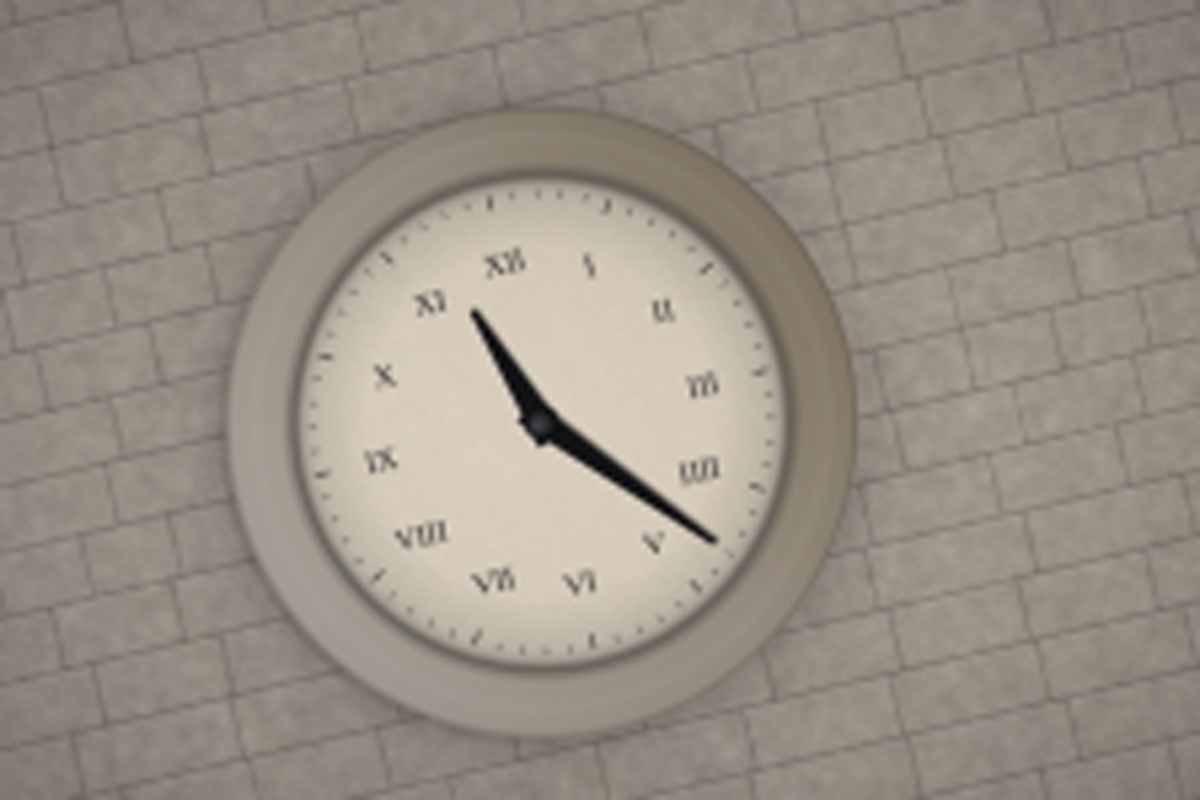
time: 11:23
